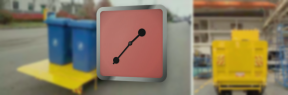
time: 1:37
